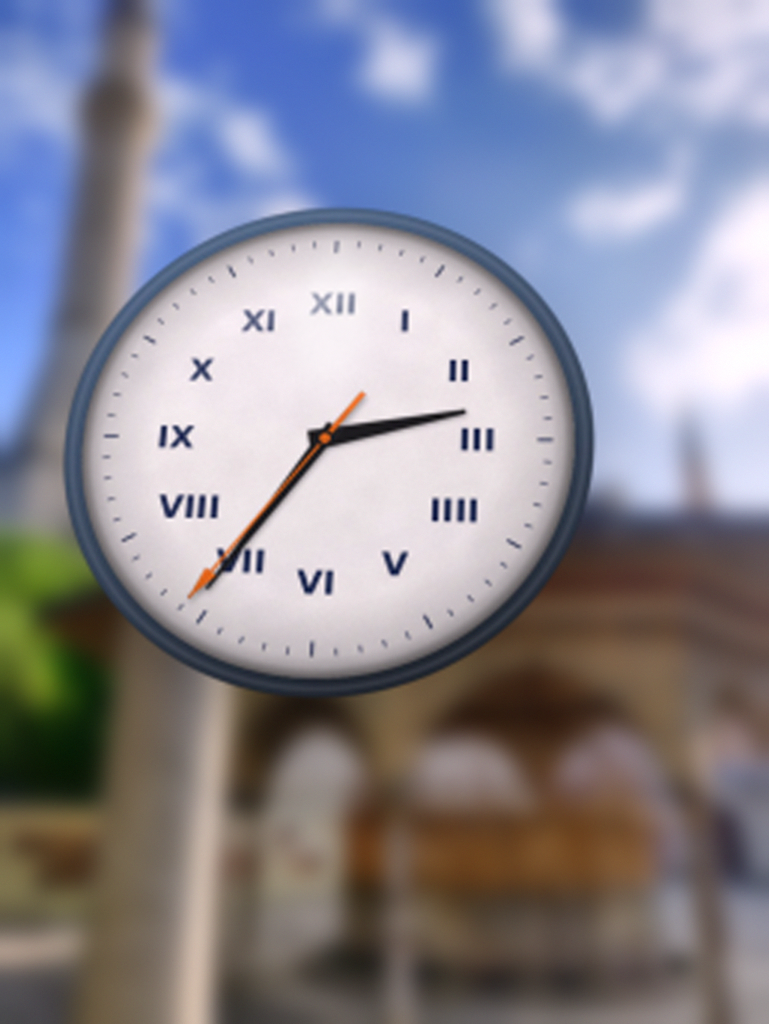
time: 2:35:36
